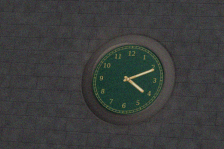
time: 4:11
